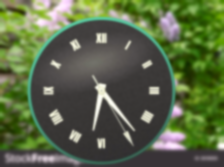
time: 6:23:25
